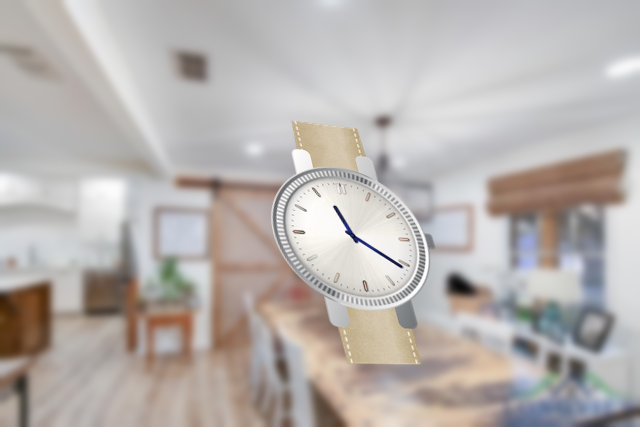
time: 11:21
